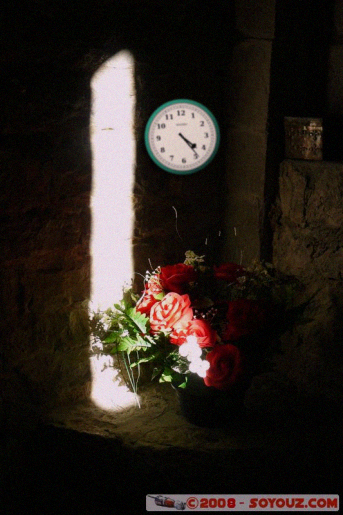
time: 4:24
